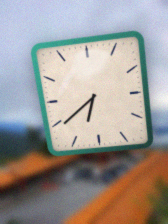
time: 6:39
